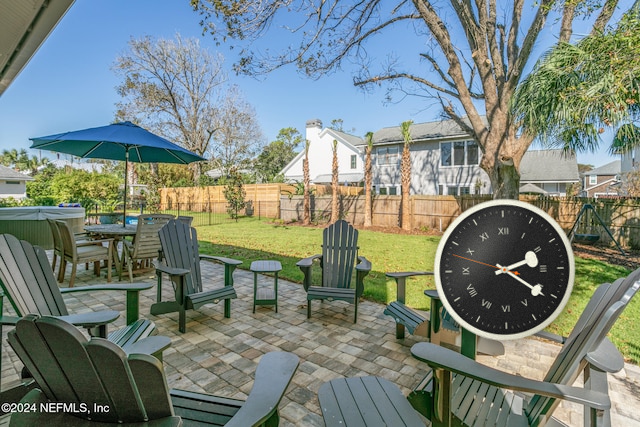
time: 2:20:48
